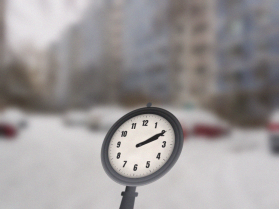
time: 2:10
